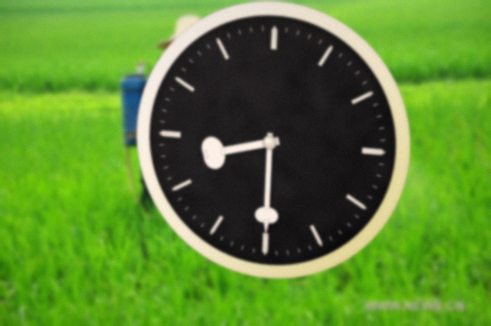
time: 8:30
